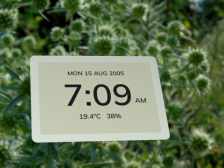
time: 7:09
